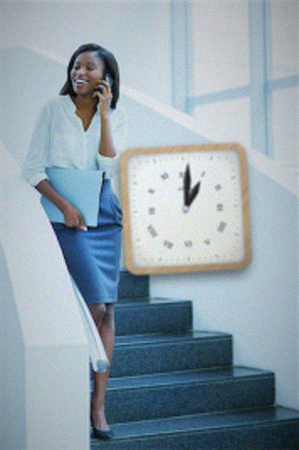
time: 1:01
